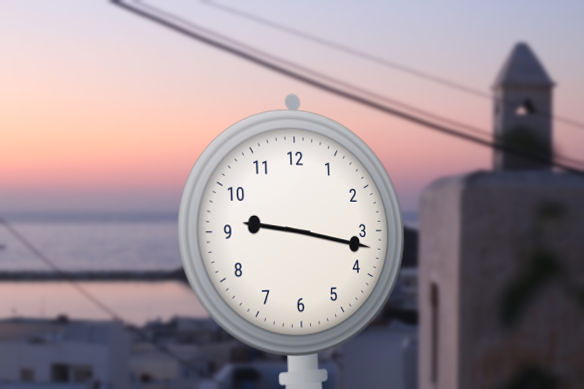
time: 9:17
